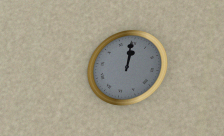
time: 11:59
